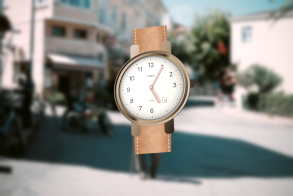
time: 5:05
